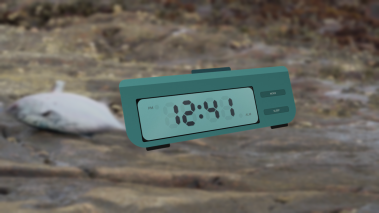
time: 12:41
